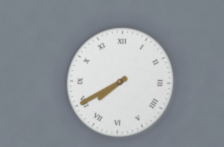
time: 7:40
